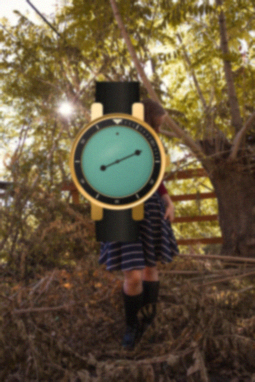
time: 8:11
